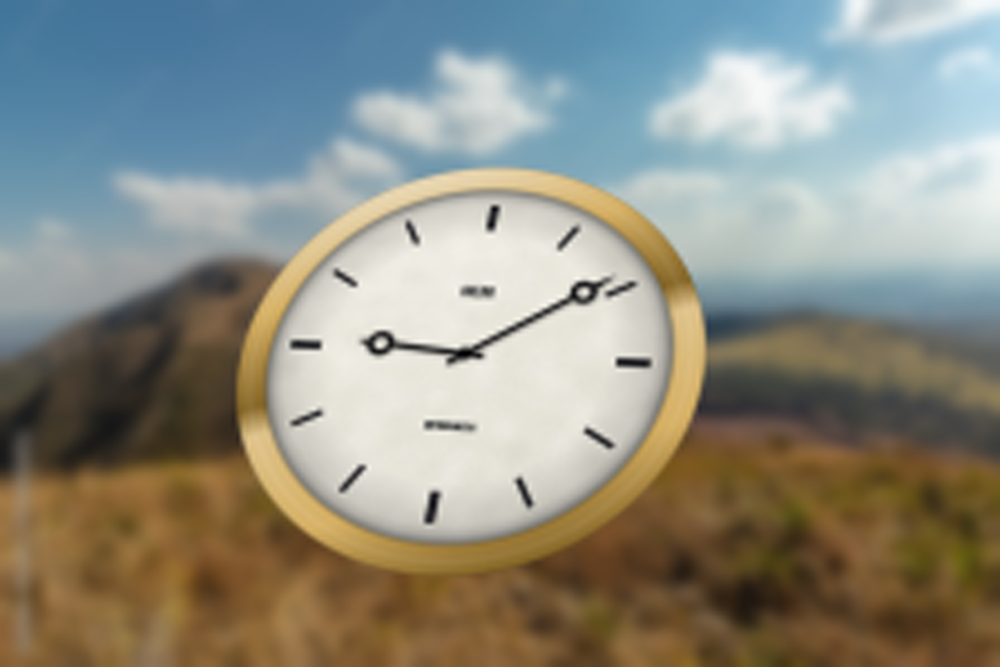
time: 9:09
